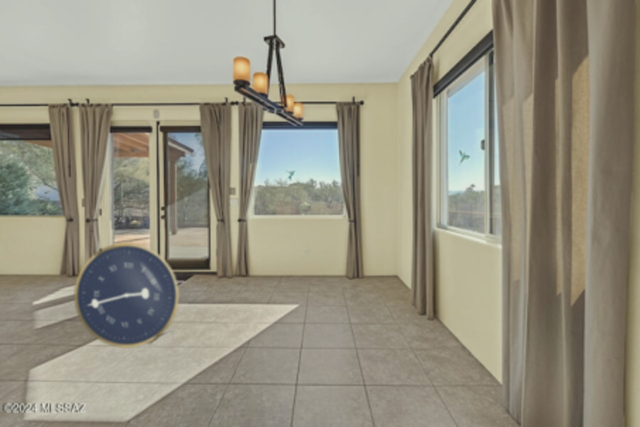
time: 2:42
